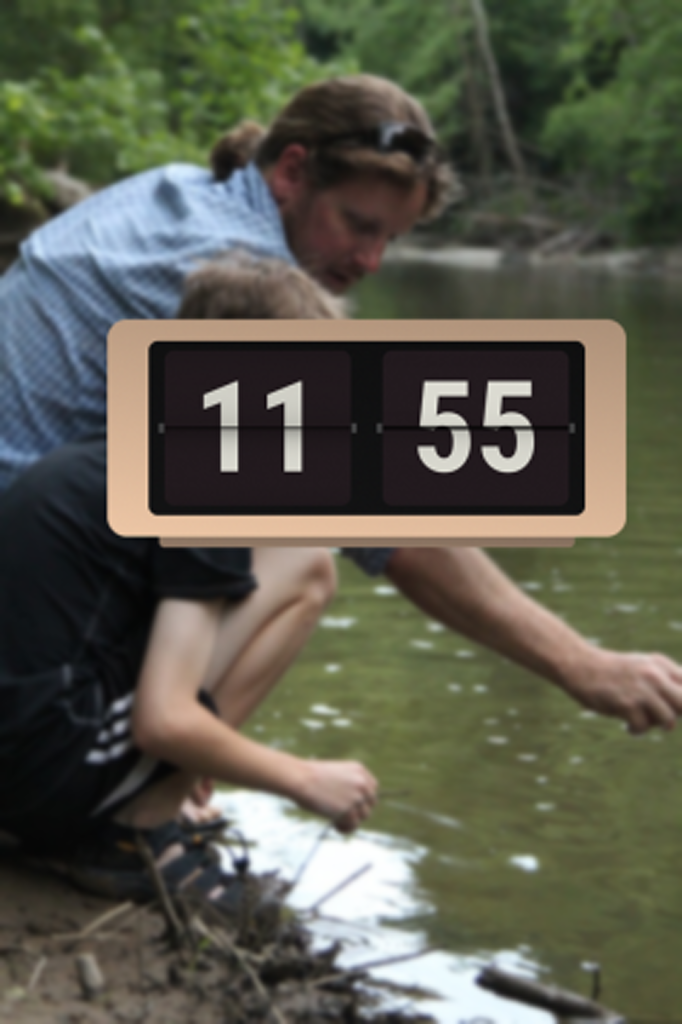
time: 11:55
